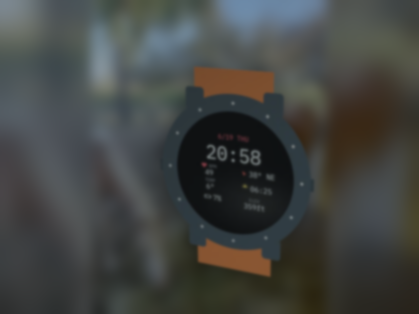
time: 20:58
